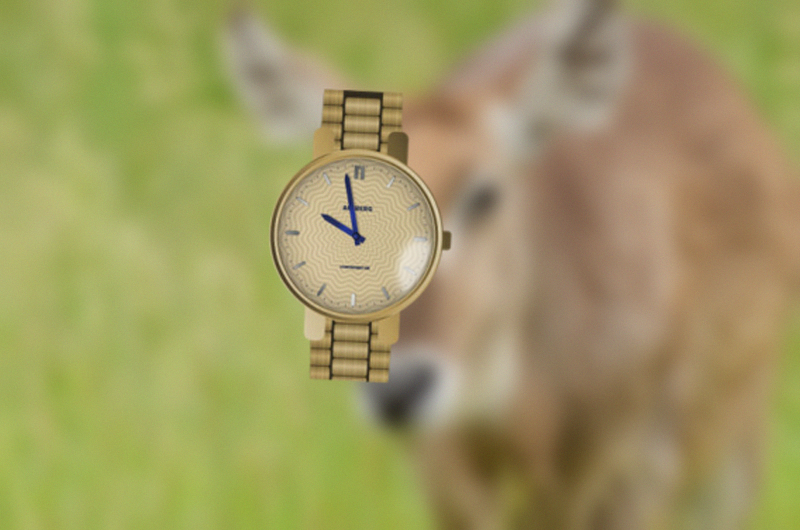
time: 9:58
